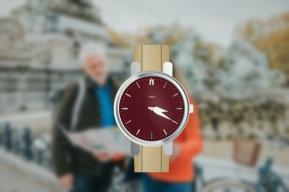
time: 3:20
